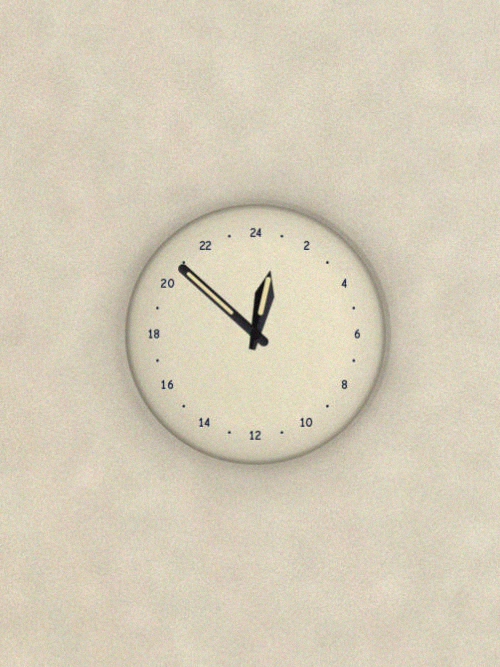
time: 0:52
